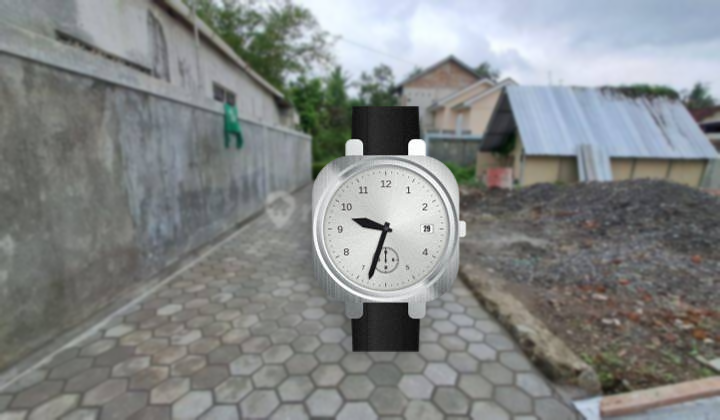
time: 9:33
